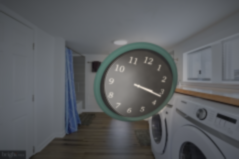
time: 3:17
